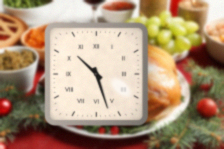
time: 10:27
